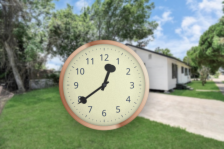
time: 12:39
